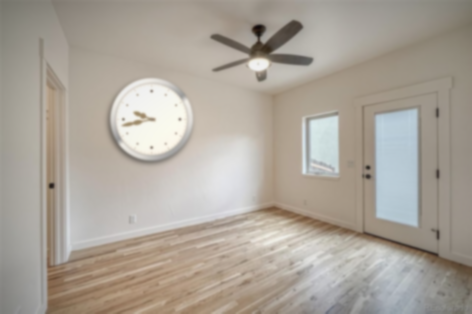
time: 9:43
